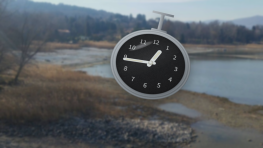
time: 12:44
